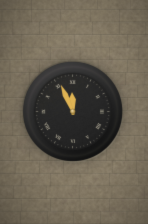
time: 11:56
